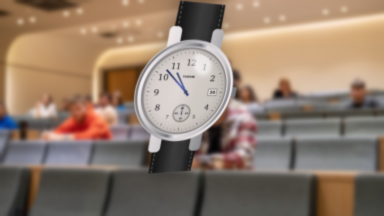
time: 10:52
